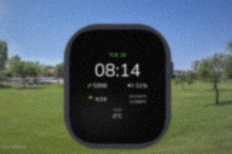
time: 8:14
